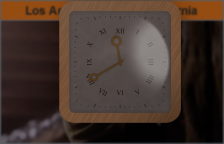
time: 11:40
